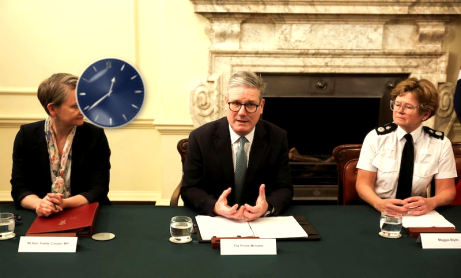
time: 12:39
